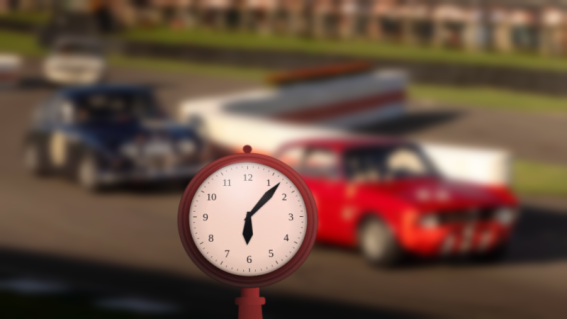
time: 6:07
